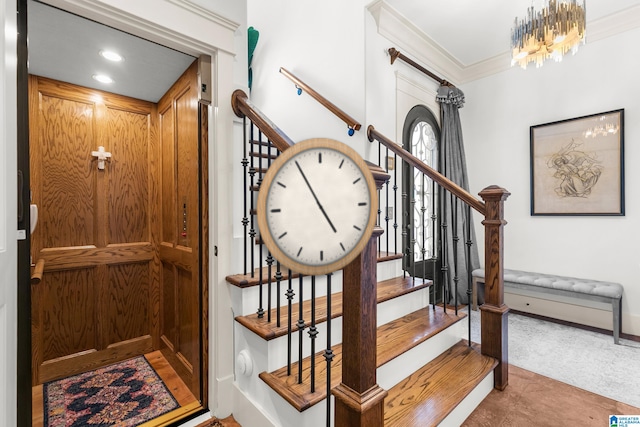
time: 4:55
